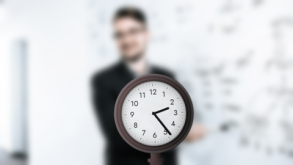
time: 2:24
